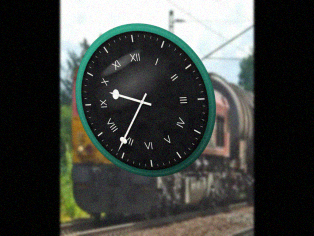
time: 9:36
